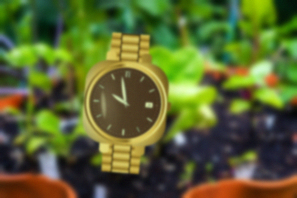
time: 9:58
